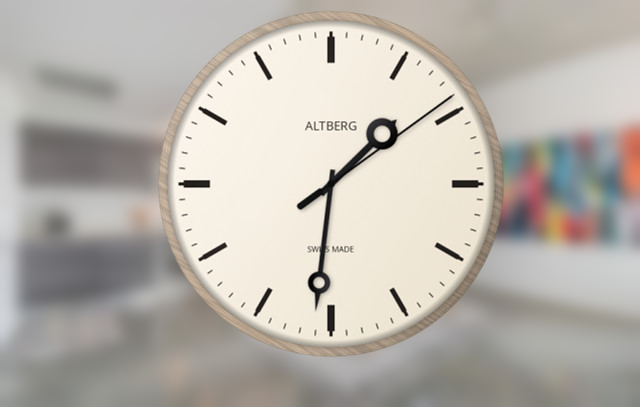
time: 1:31:09
